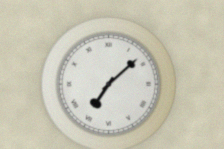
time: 7:08
